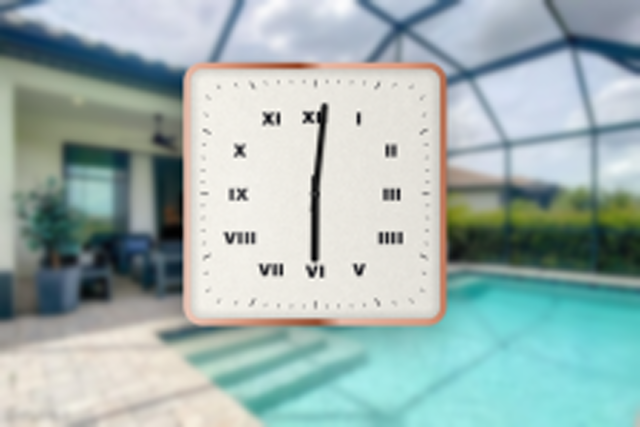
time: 6:01
